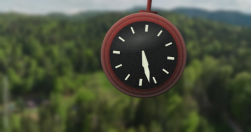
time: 5:27
